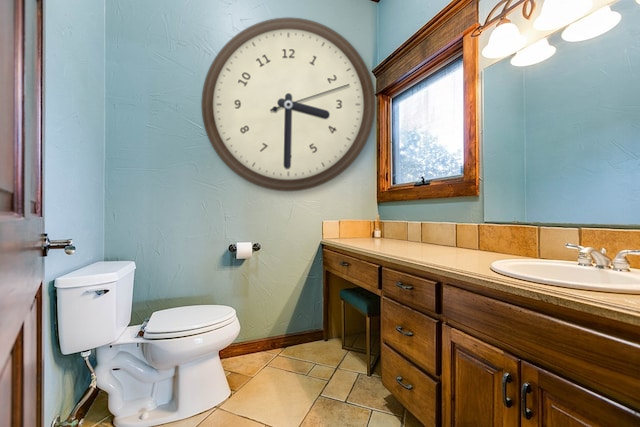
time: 3:30:12
